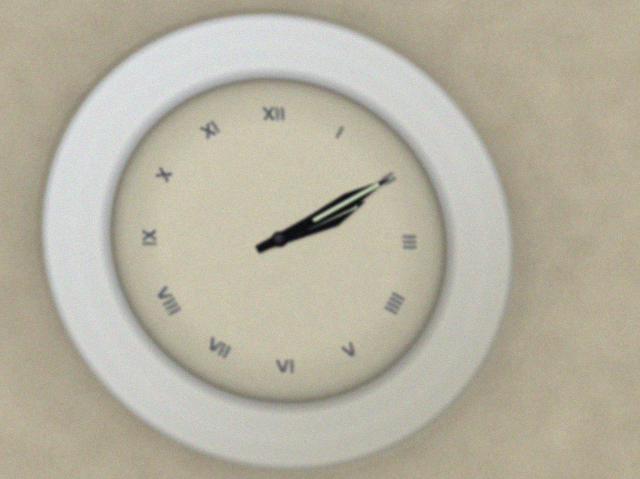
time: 2:10
